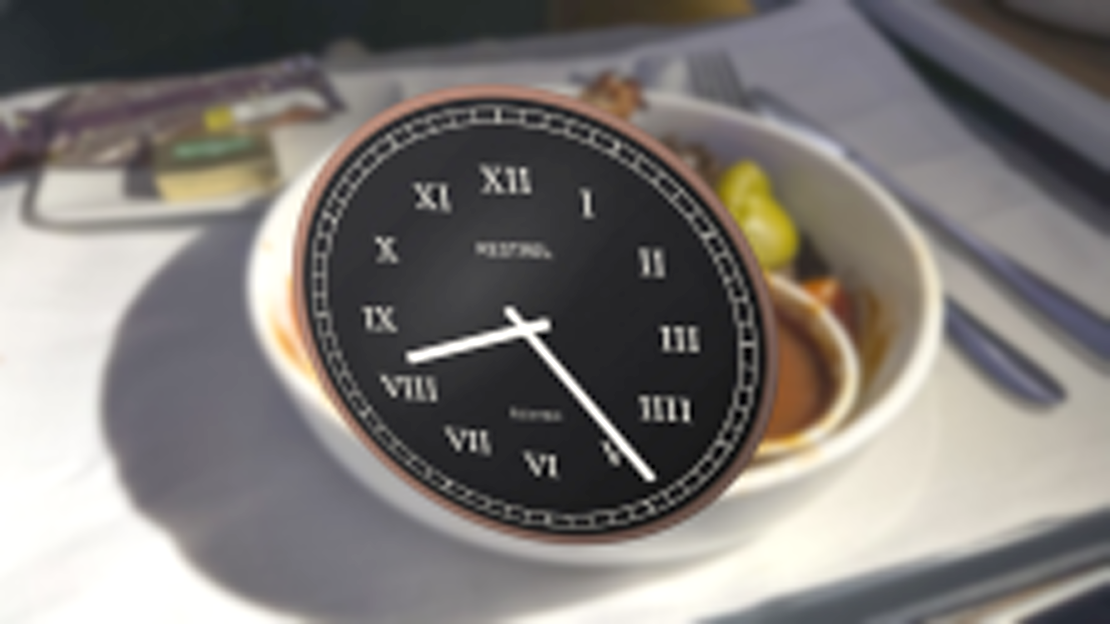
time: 8:24
